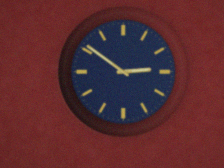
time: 2:51
